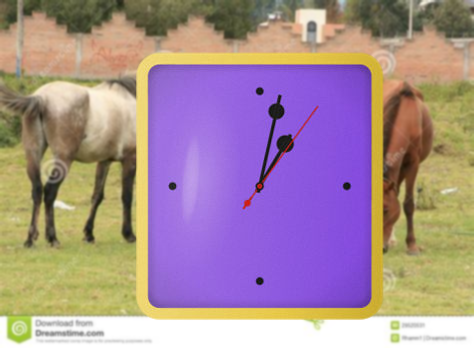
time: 1:02:06
